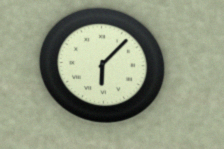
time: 6:07
